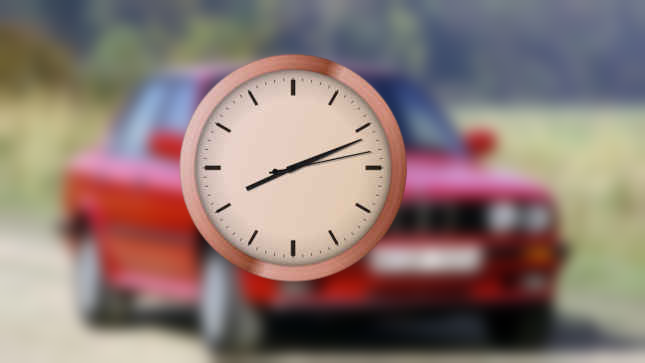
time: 8:11:13
